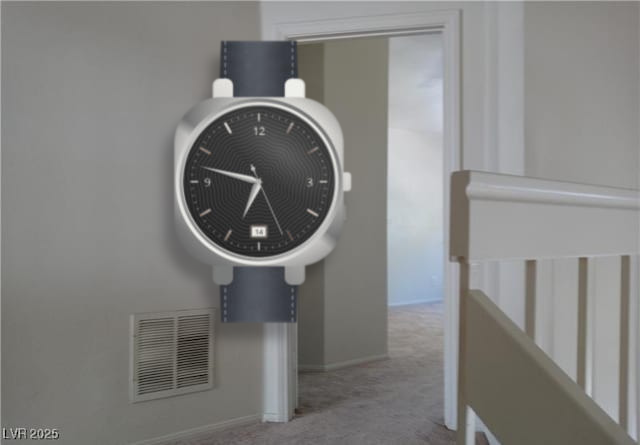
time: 6:47:26
